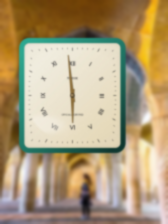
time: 5:59
